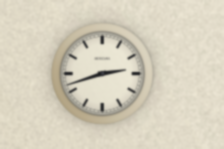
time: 2:42
